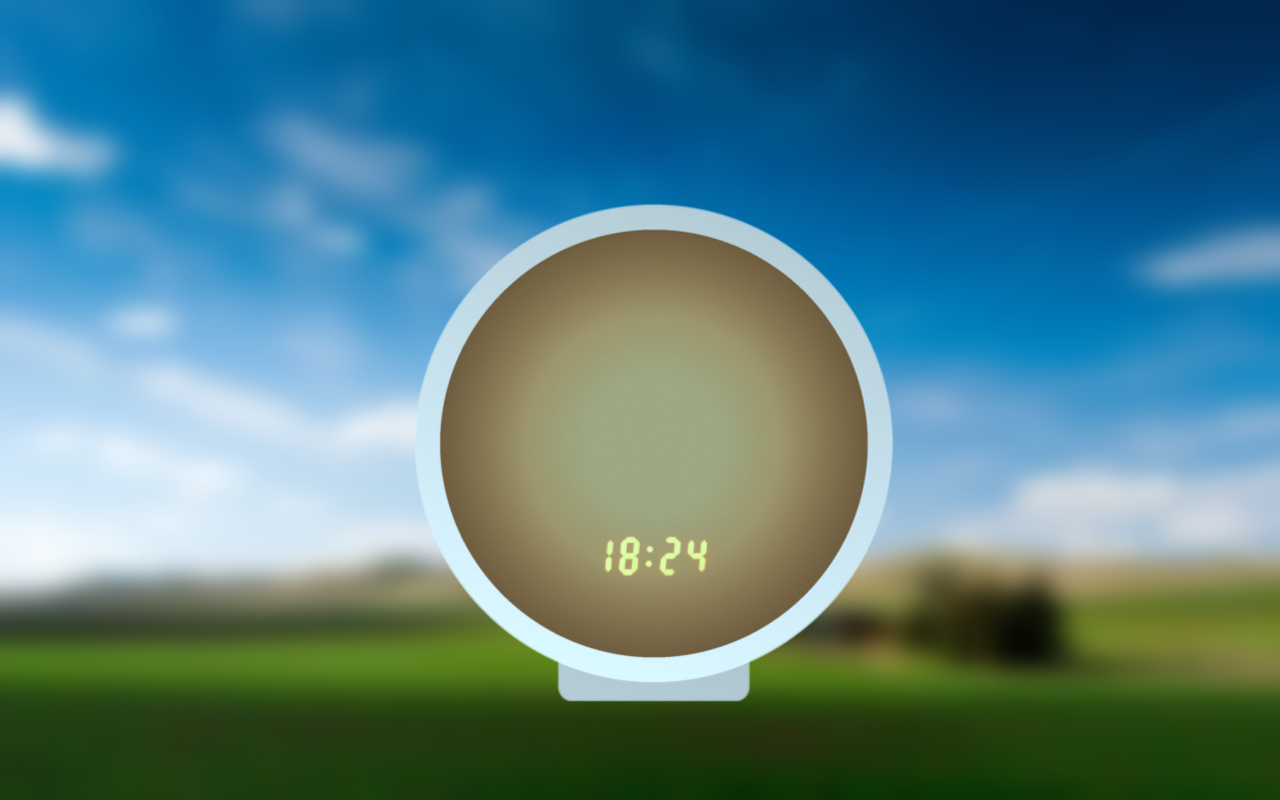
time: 18:24
